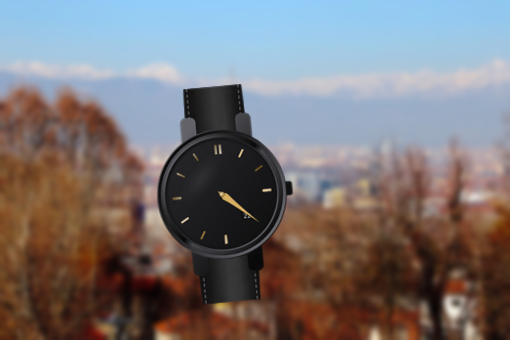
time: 4:22
